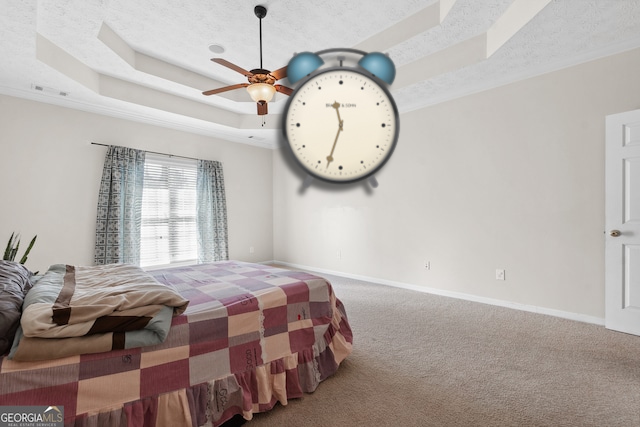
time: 11:33
